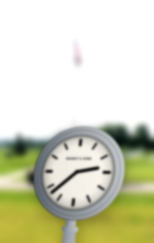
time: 2:38
